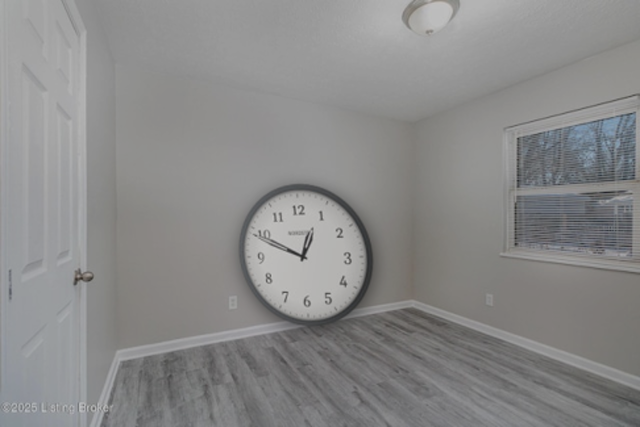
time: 12:49
